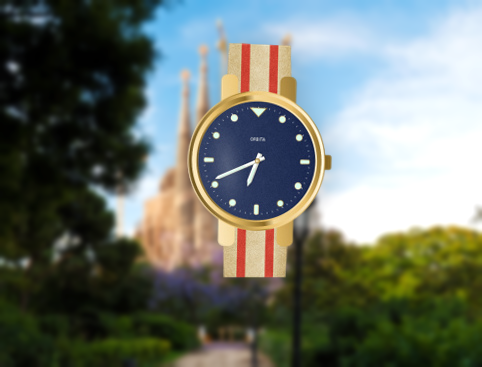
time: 6:41
